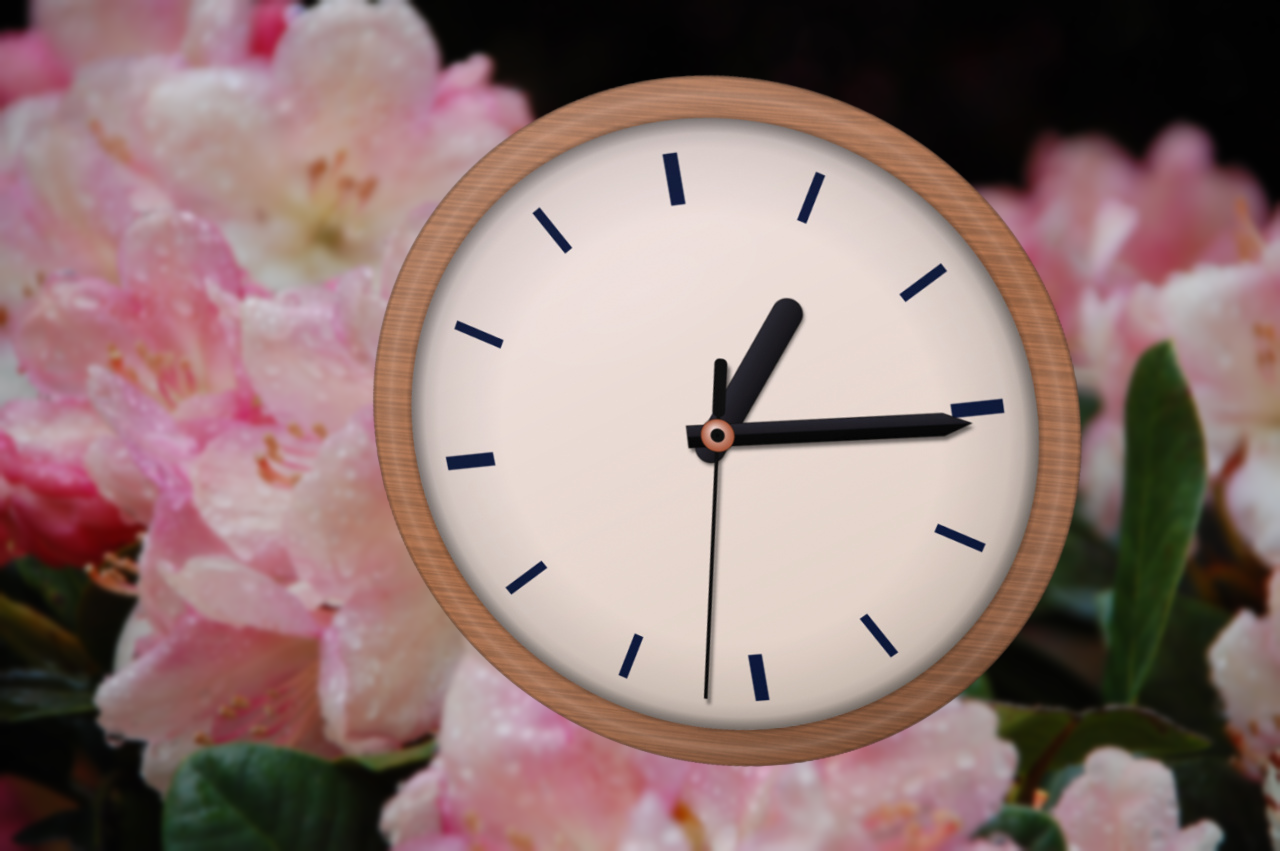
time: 1:15:32
